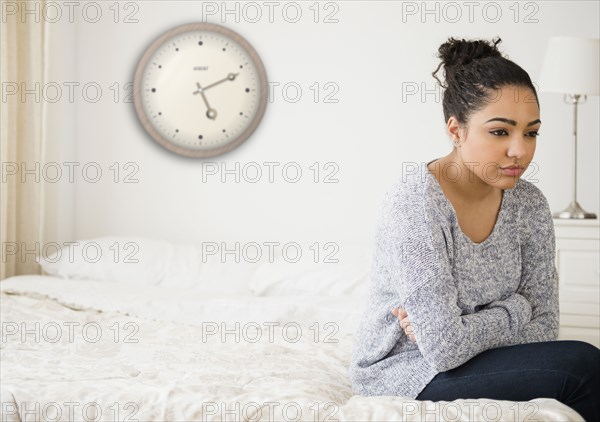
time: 5:11
